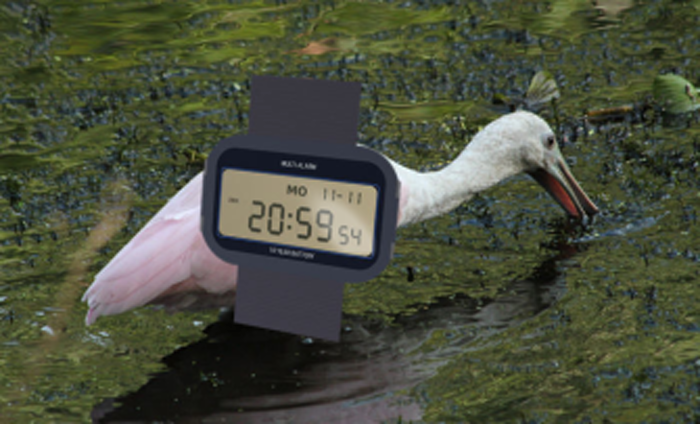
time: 20:59:54
